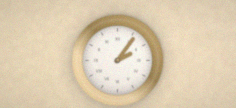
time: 2:06
